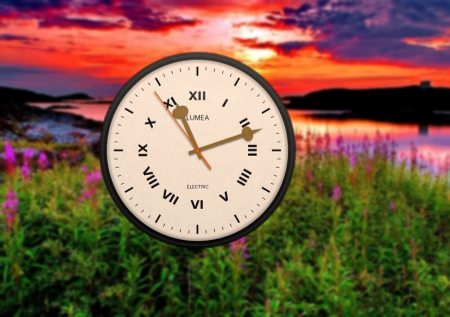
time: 11:11:54
